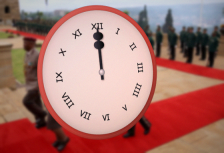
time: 12:00
